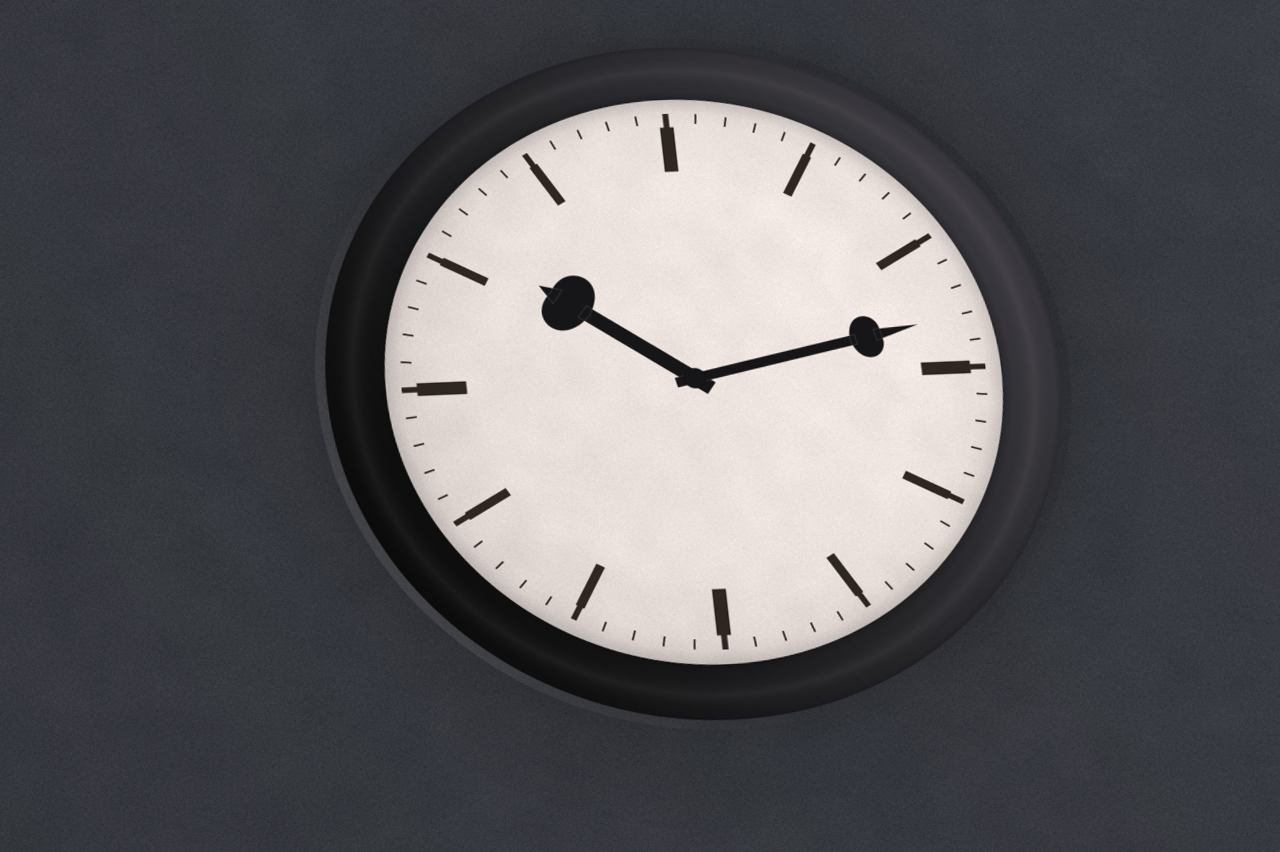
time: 10:13
